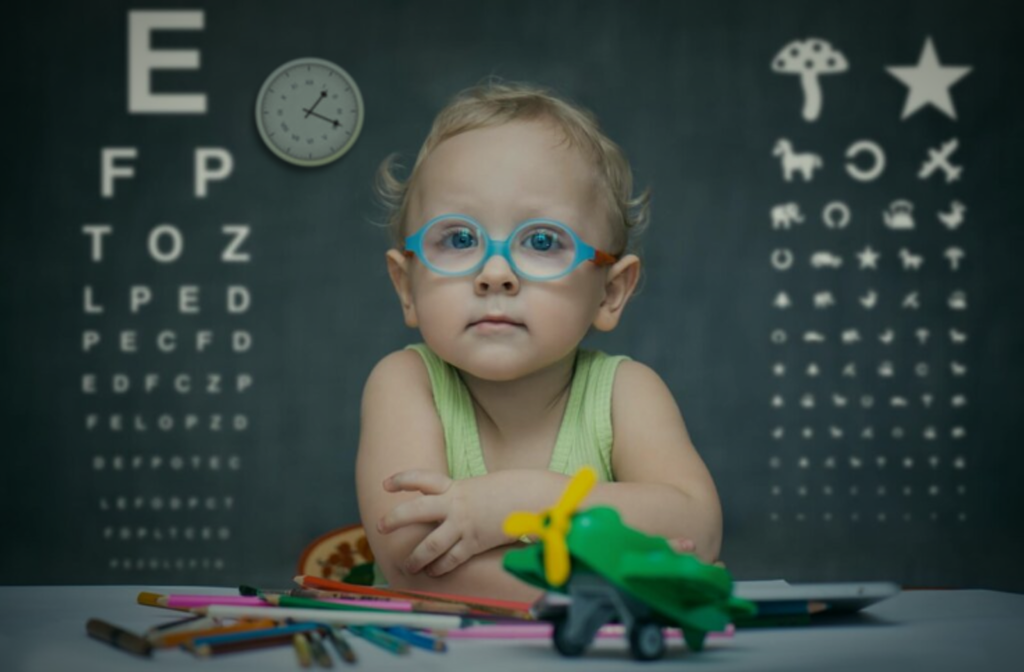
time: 1:19
